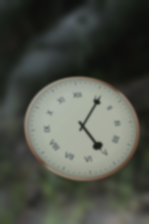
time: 5:06
